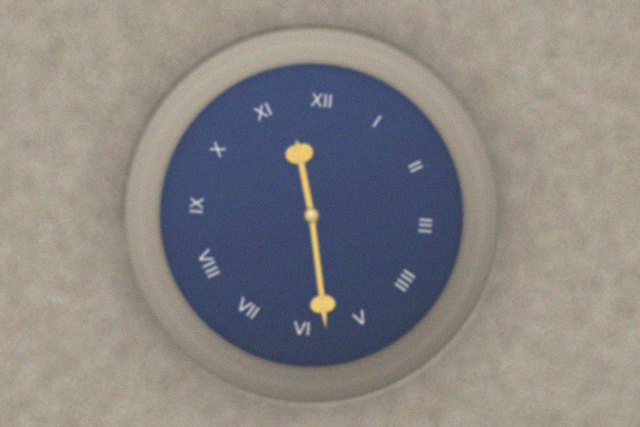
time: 11:28
